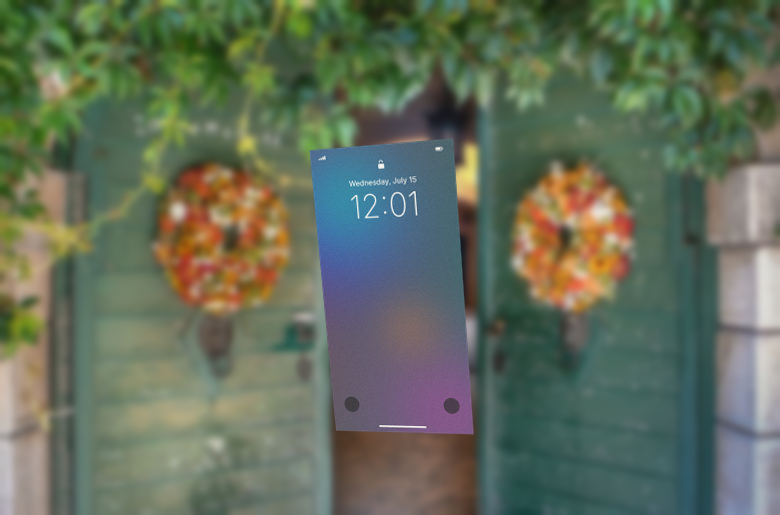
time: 12:01
